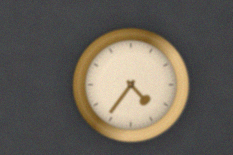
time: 4:36
